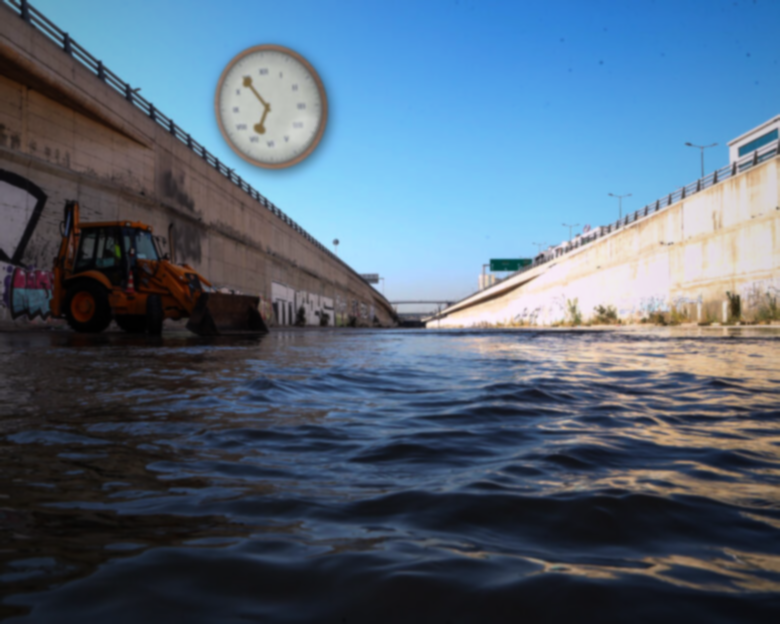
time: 6:54
